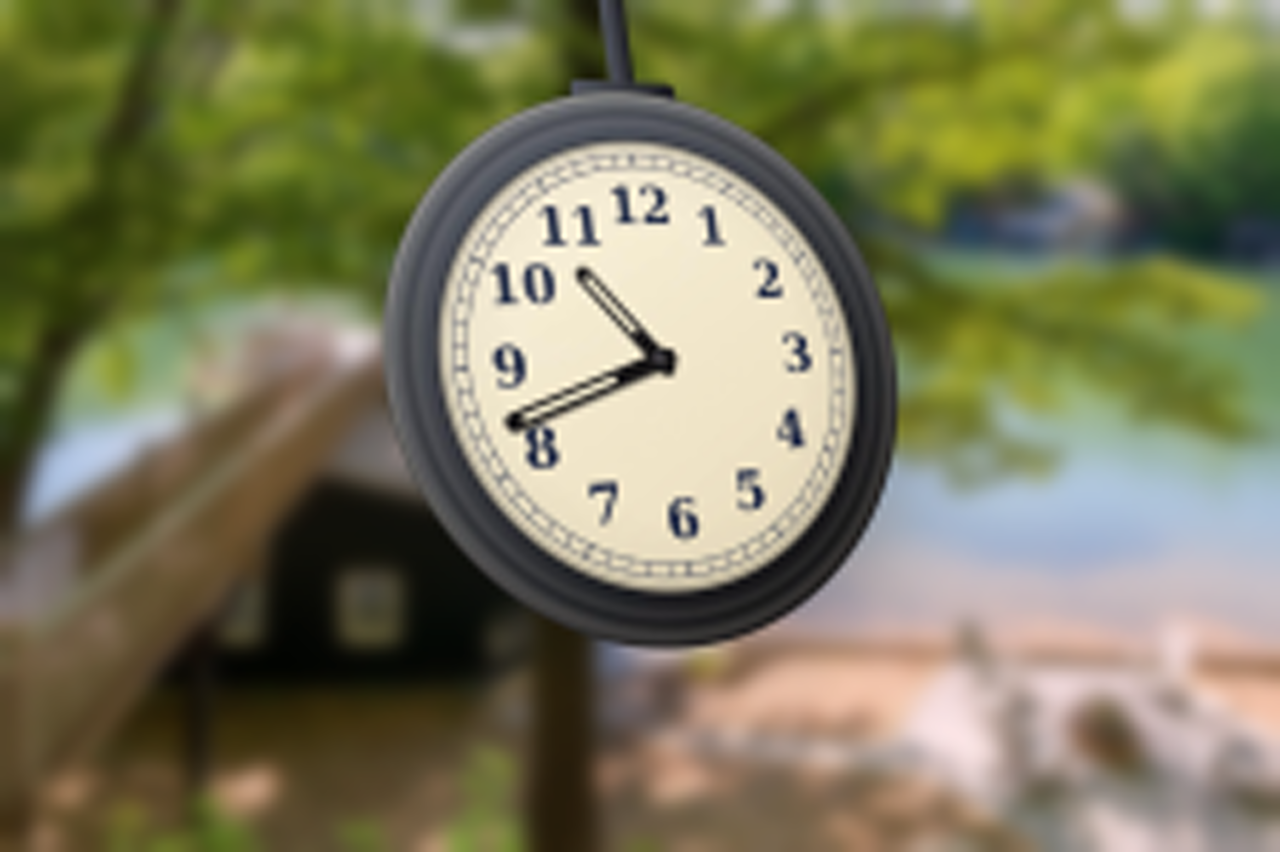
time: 10:42
